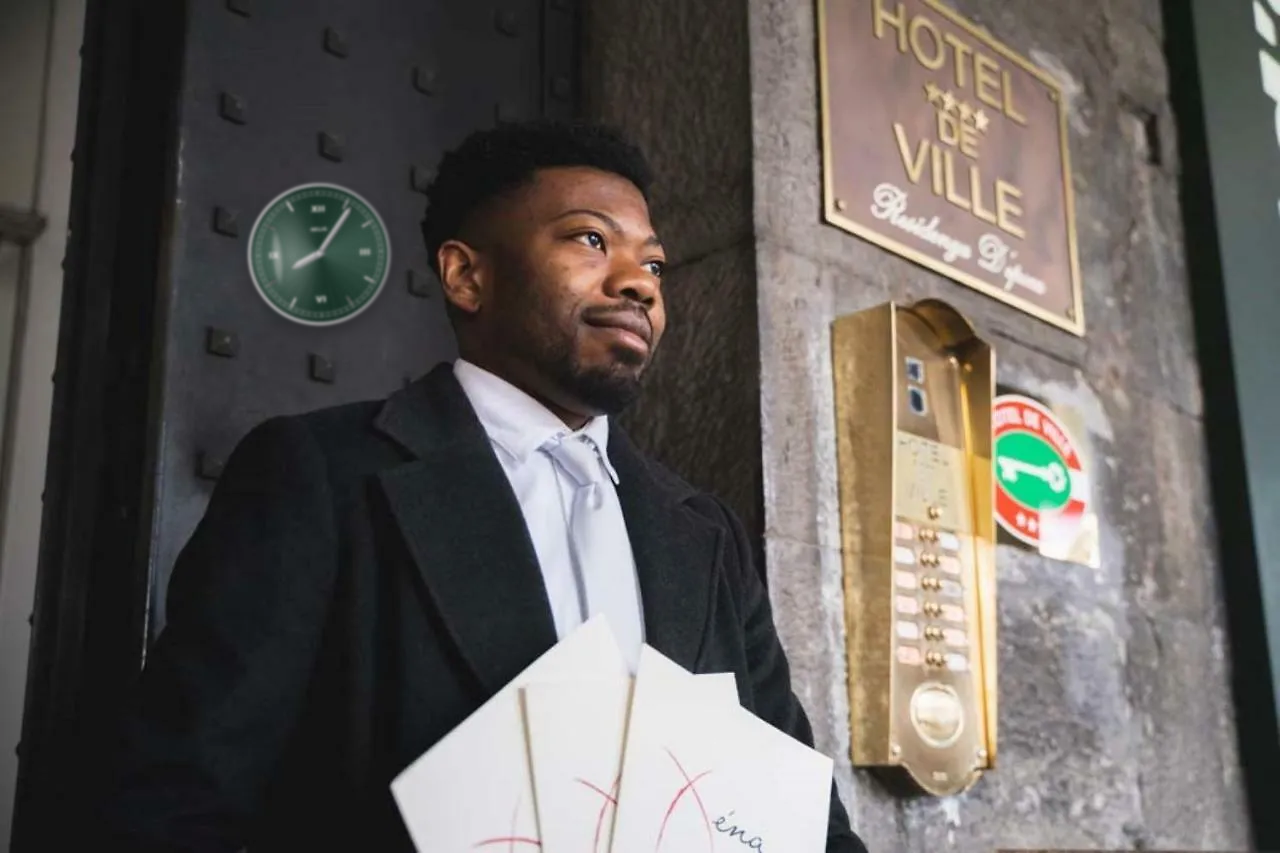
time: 8:06
